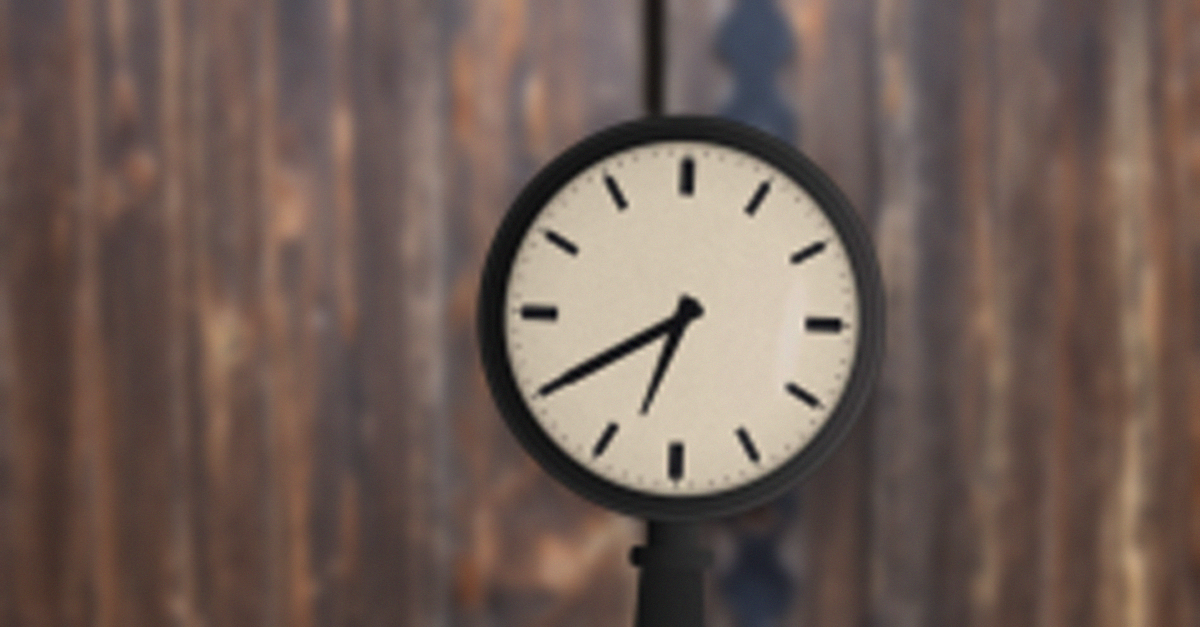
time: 6:40
